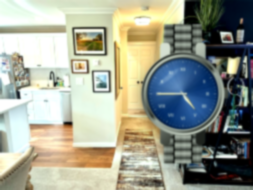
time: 4:45
